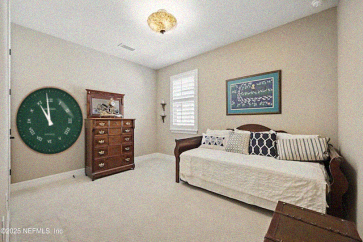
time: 10:59
